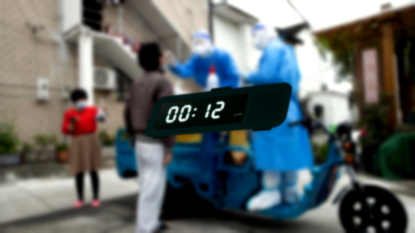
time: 0:12
